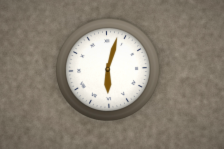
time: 6:03
